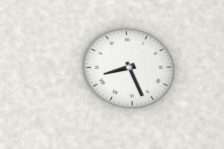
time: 8:27
